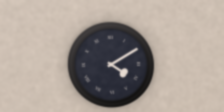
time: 4:10
